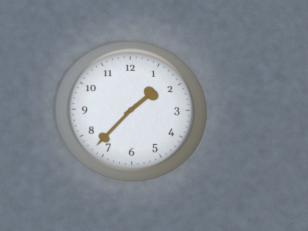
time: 1:37
